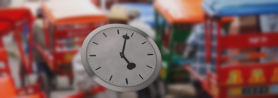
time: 5:03
